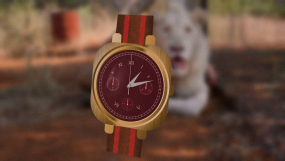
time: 1:12
